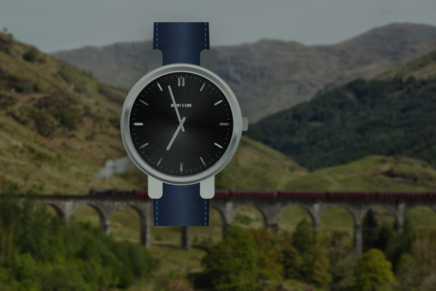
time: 6:57
